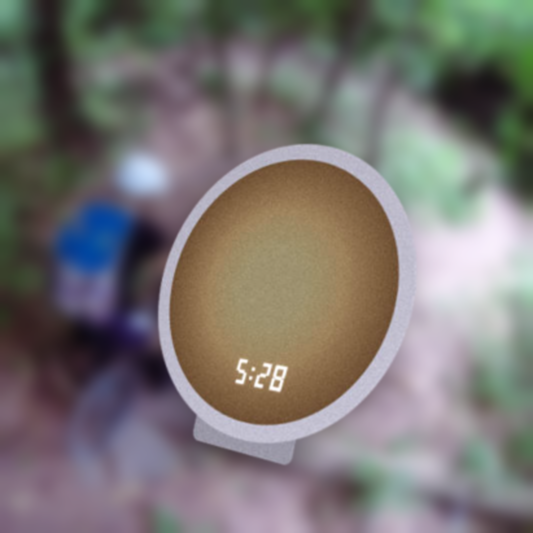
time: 5:28
